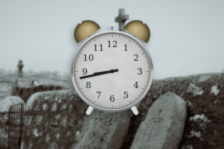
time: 8:43
